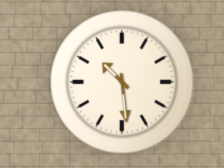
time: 10:29
